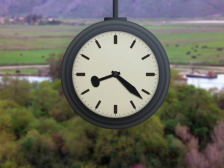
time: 8:22
